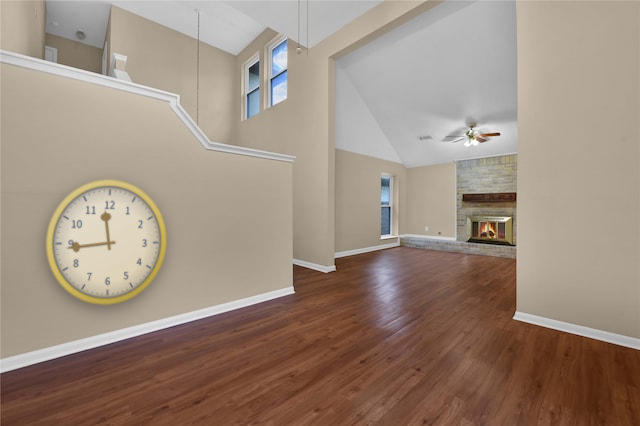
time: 11:44
